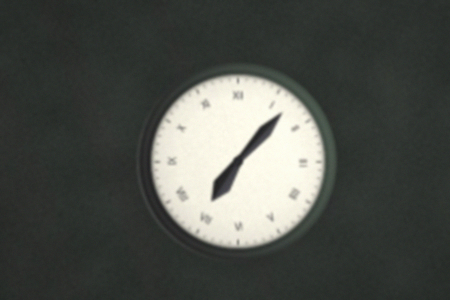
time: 7:07
